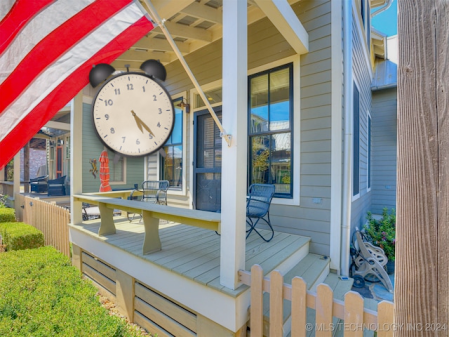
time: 5:24
